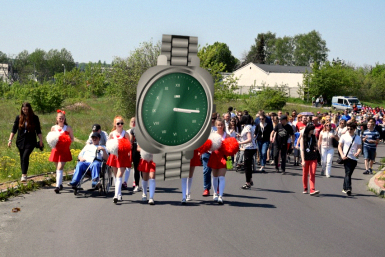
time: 3:16
